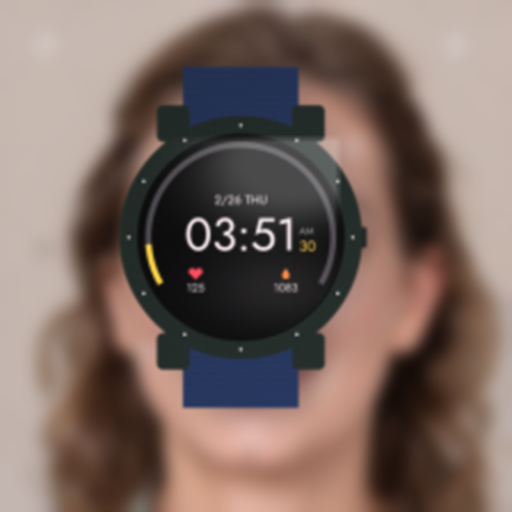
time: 3:51
